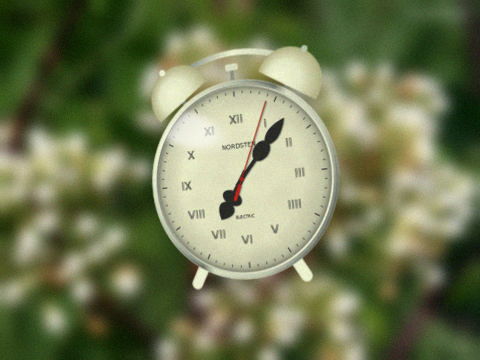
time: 7:07:04
